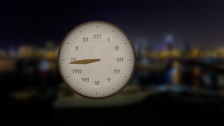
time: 8:44
